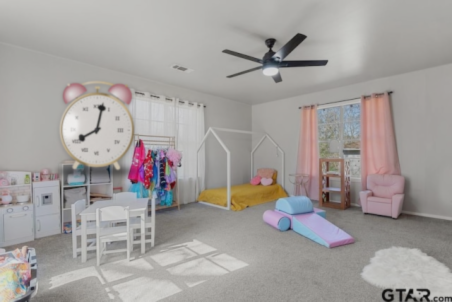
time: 8:02
